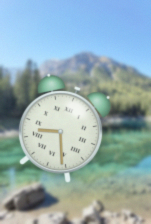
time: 8:26
